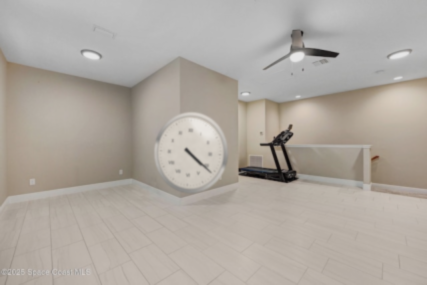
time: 4:21
